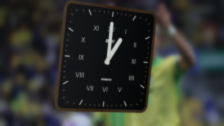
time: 1:00
